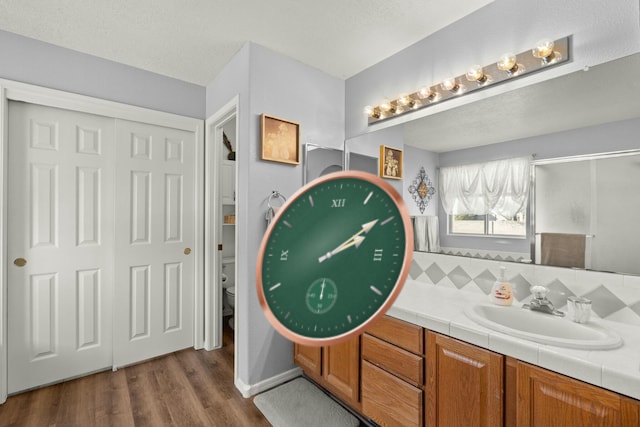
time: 2:09
